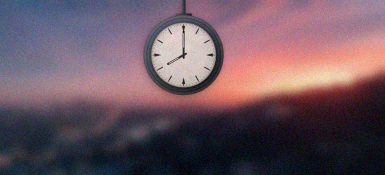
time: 8:00
